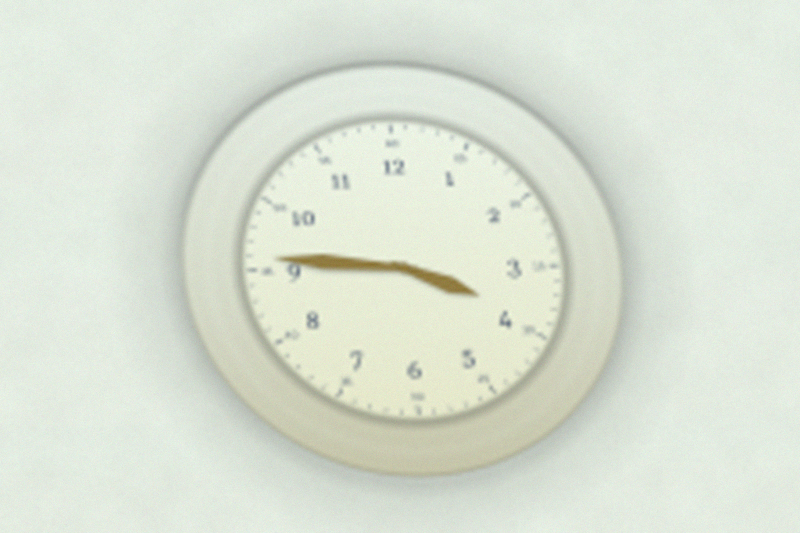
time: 3:46
